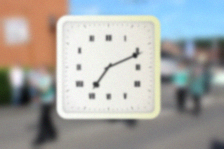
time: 7:11
